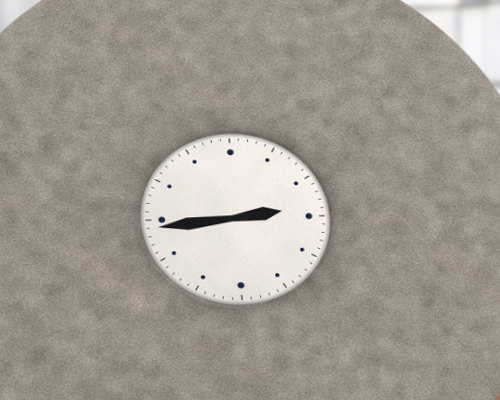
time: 2:44
